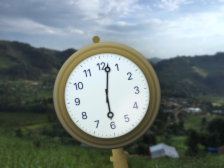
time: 6:02
